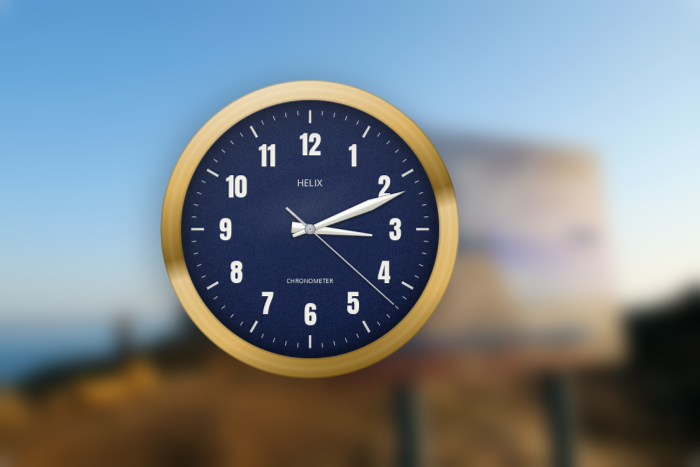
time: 3:11:22
